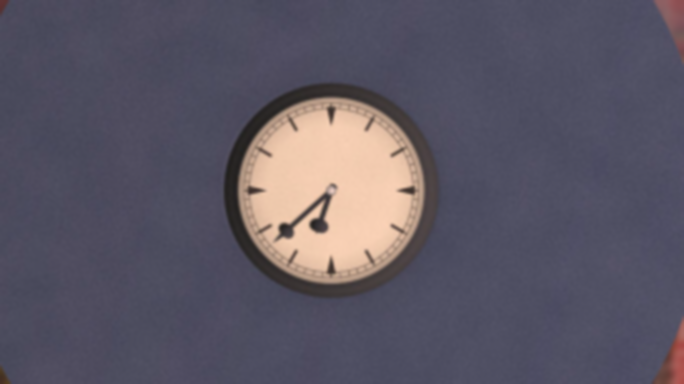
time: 6:38
